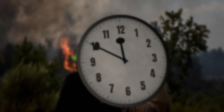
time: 11:50
